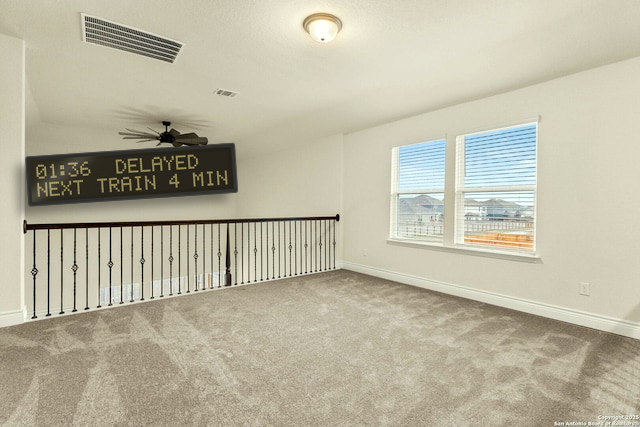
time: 1:36
